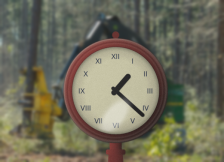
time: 1:22
